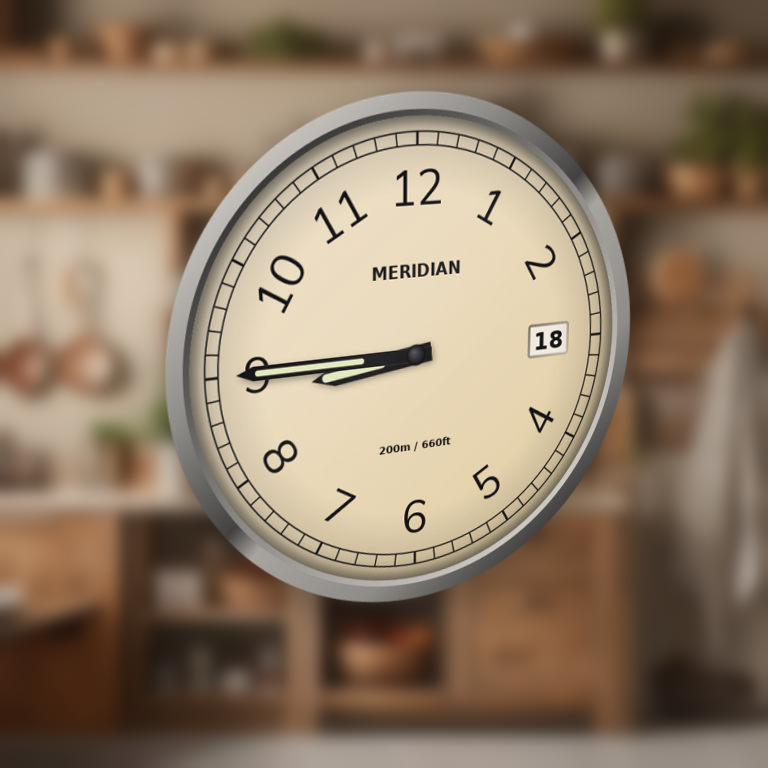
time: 8:45
